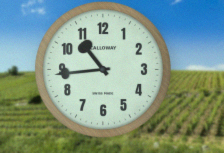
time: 10:44
